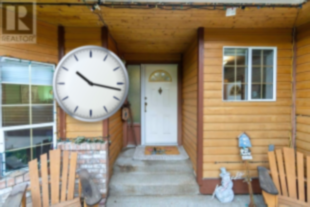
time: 10:17
